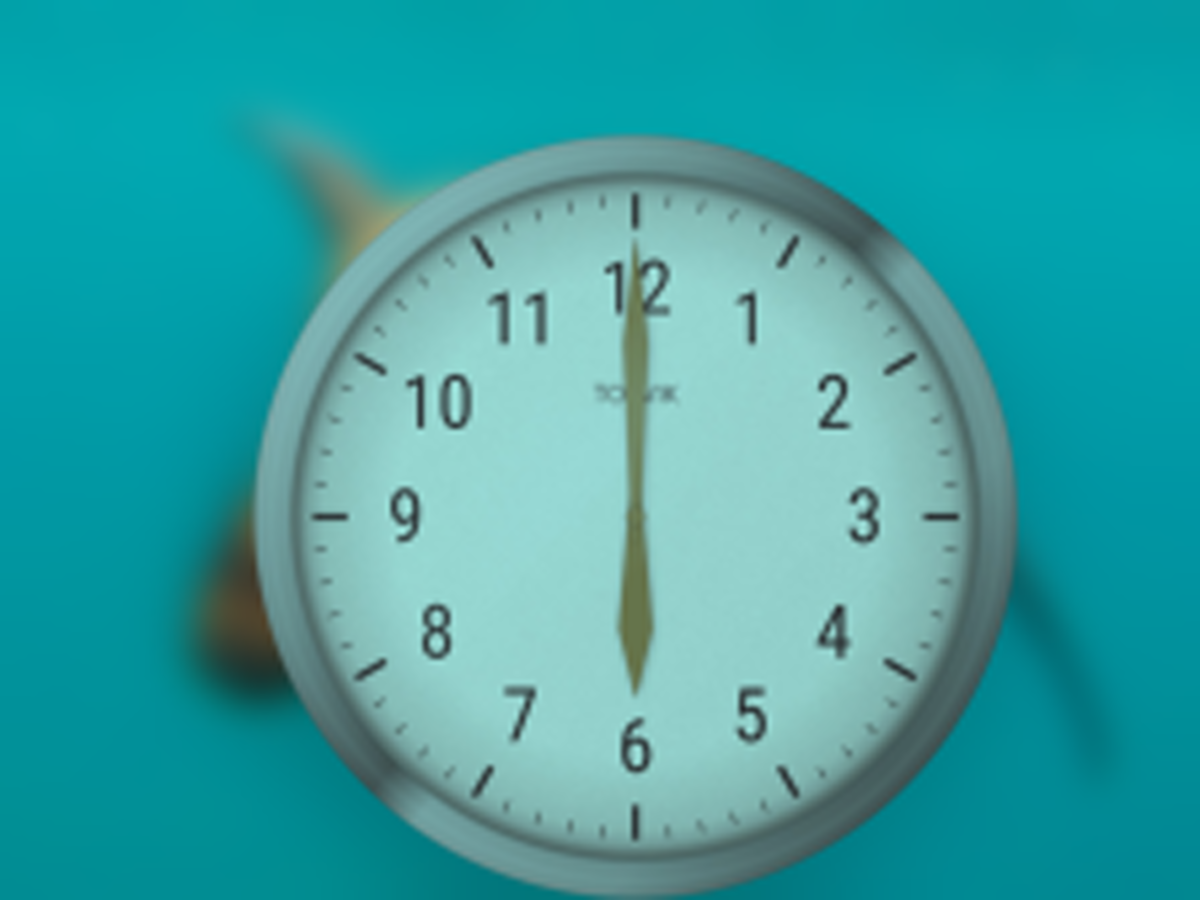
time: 6:00
